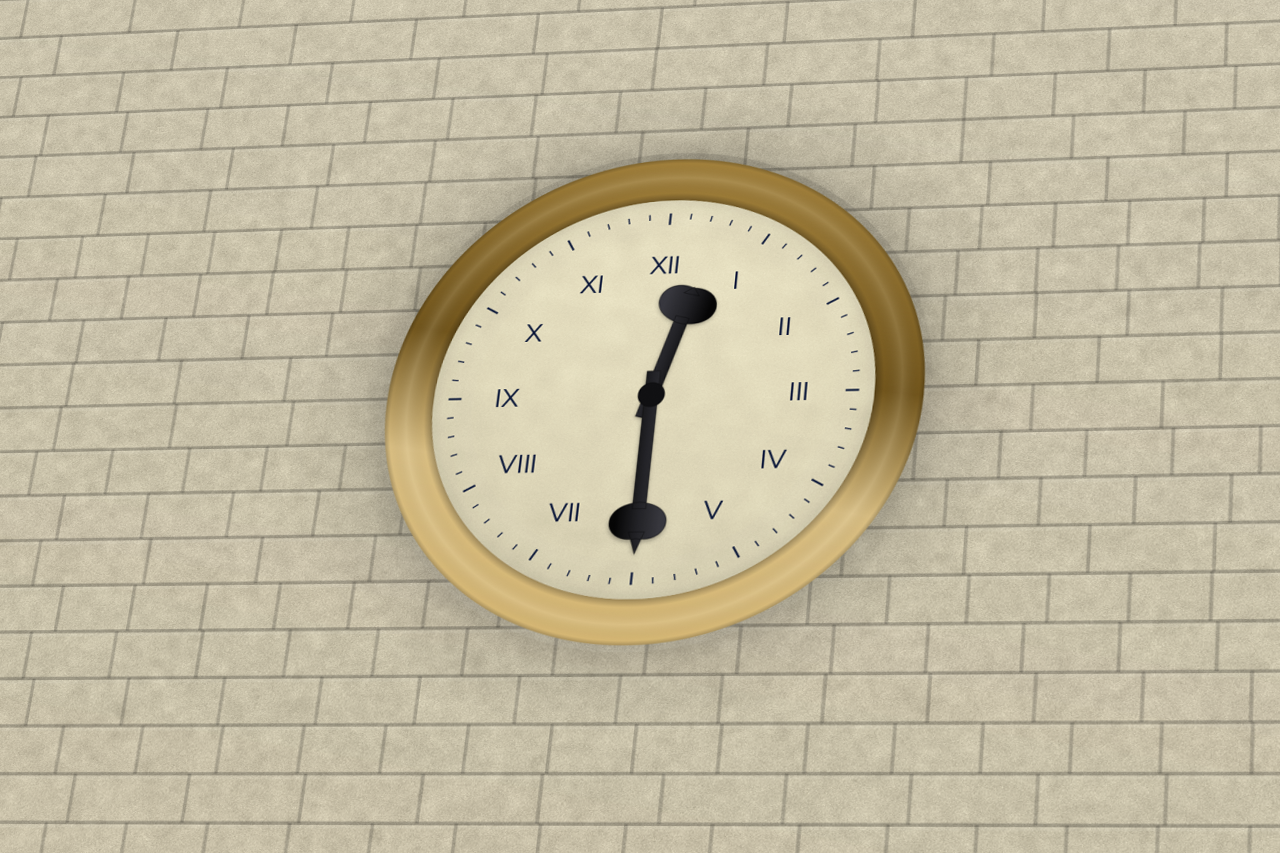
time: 12:30
